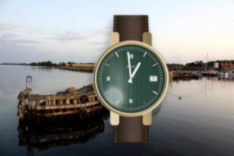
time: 12:59
